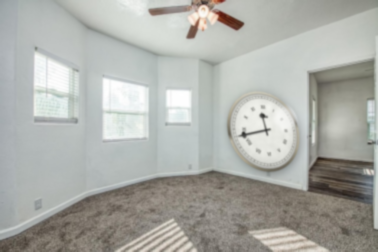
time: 11:43
